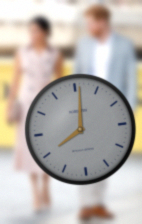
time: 8:01
